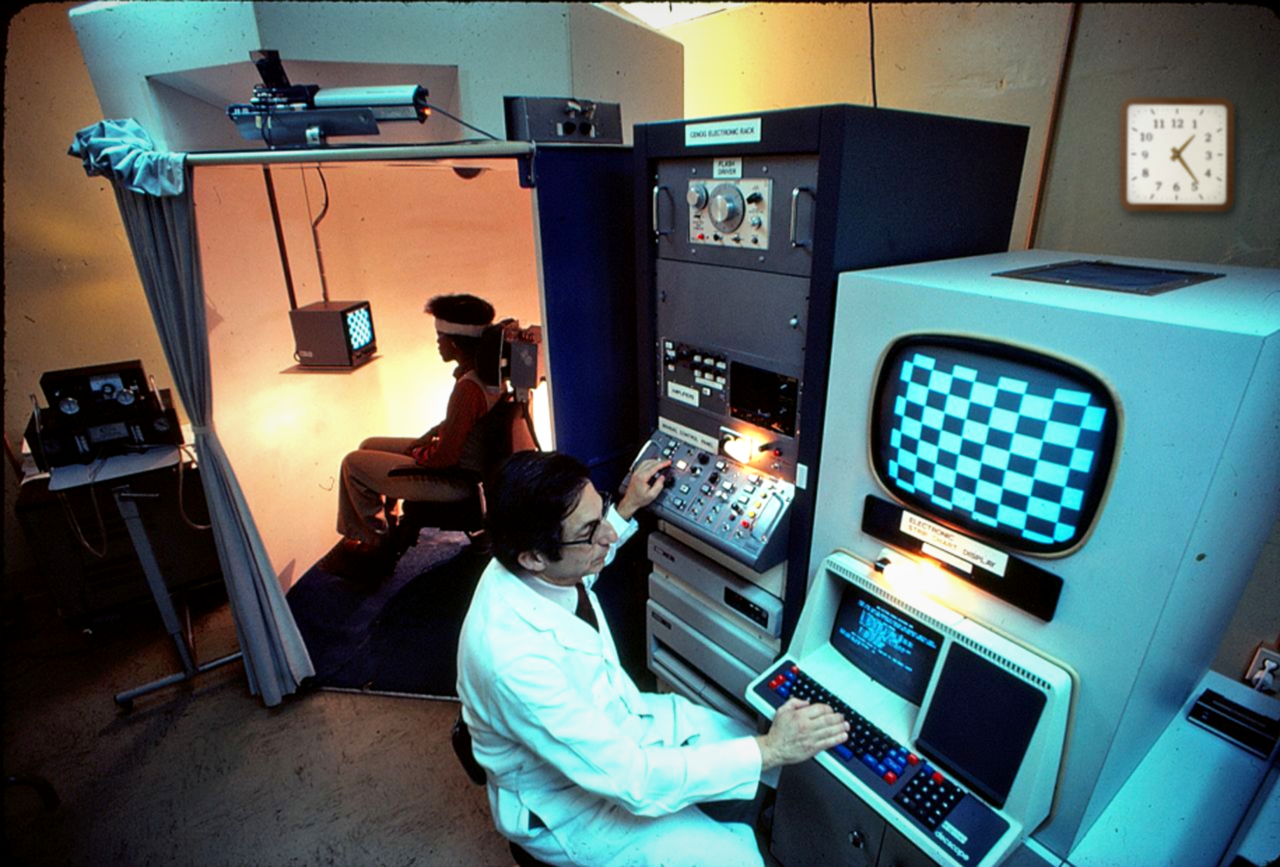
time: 1:24
